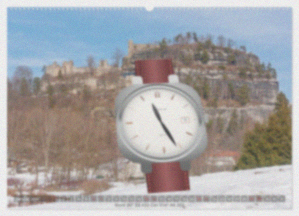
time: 11:26
